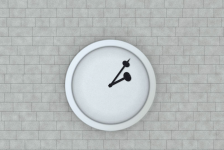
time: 2:06
